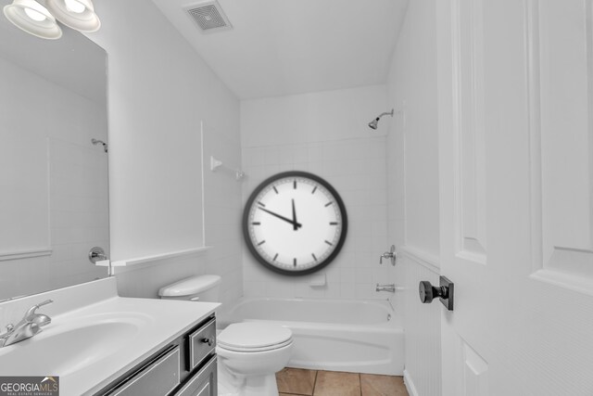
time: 11:49
